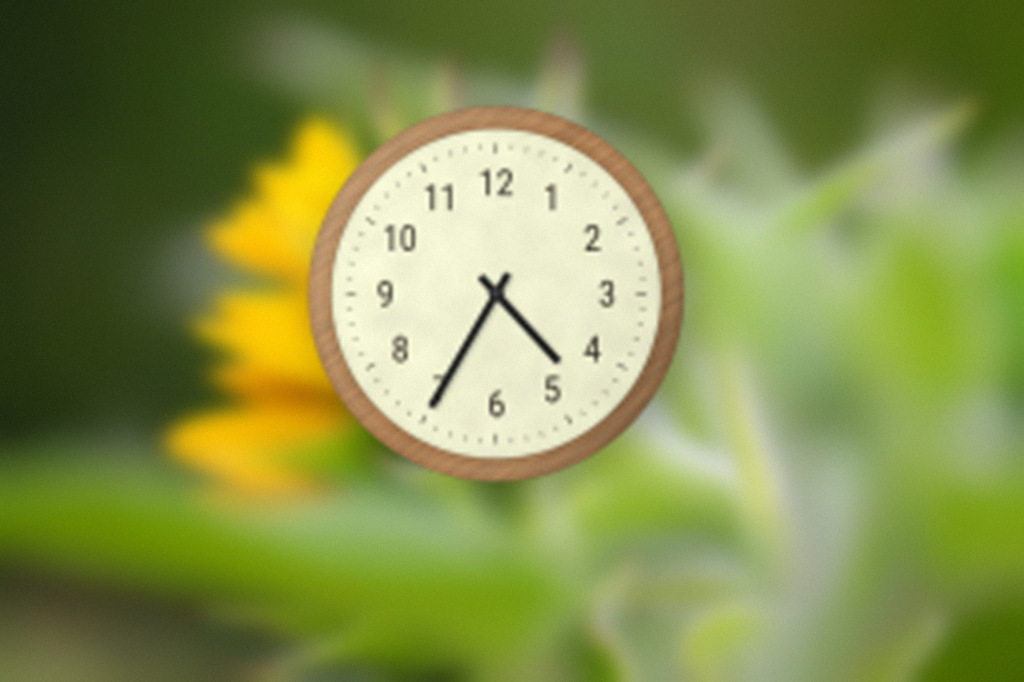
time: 4:35
